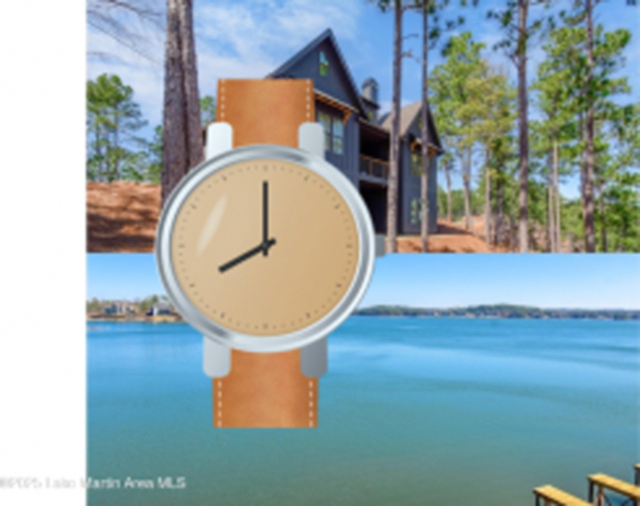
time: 8:00
